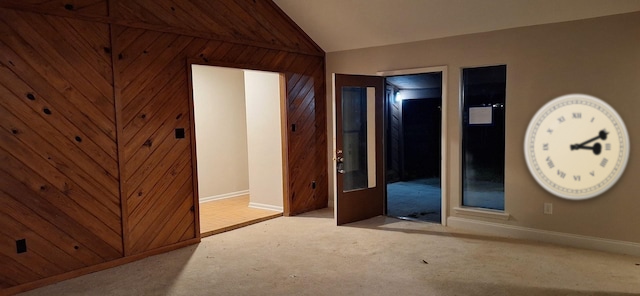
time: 3:11
